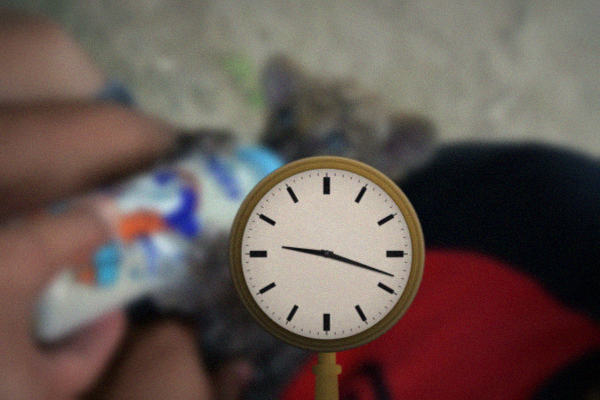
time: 9:18
